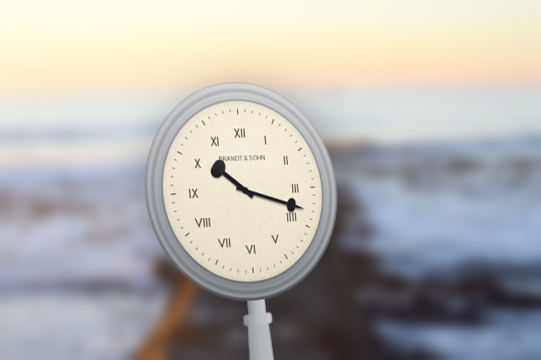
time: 10:18
